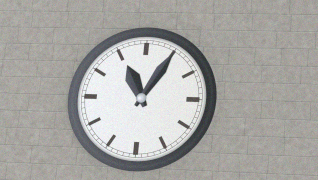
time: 11:05
